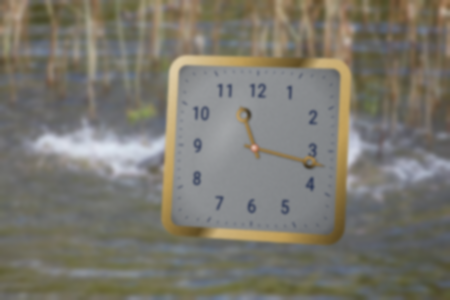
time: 11:17
